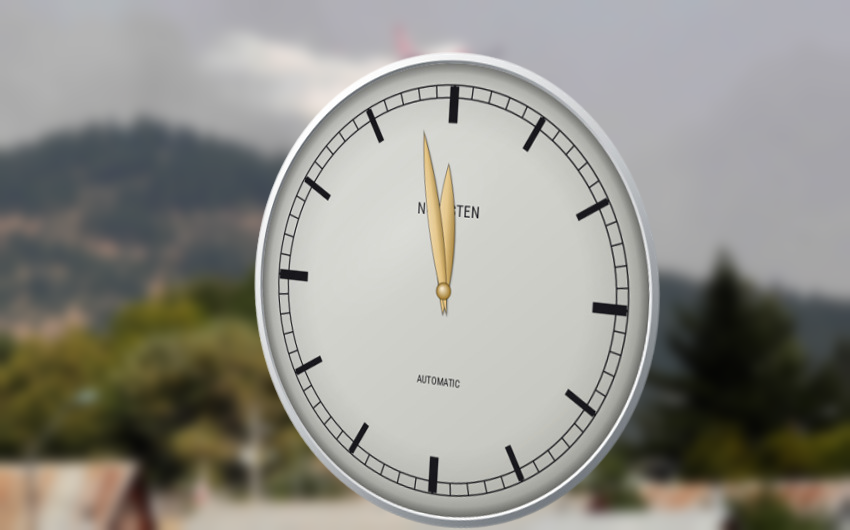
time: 11:58
